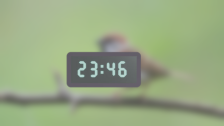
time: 23:46
